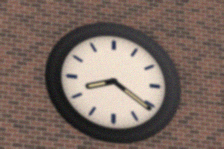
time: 8:21
